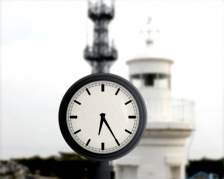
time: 6:25
